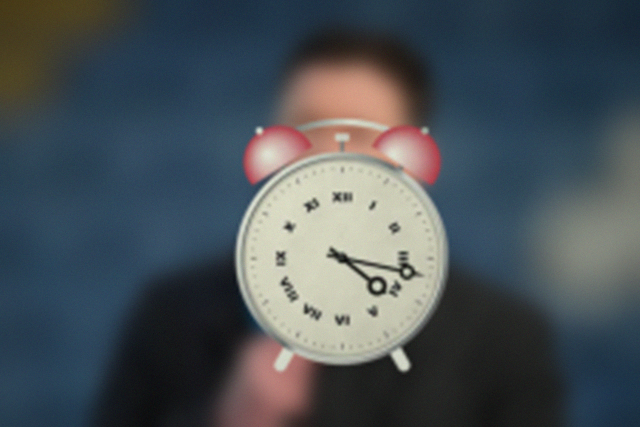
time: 4:17
